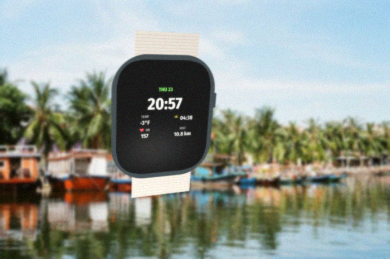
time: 20:57
